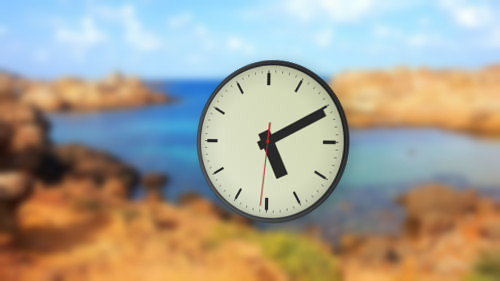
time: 5:10:31
